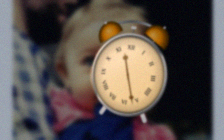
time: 11:27
